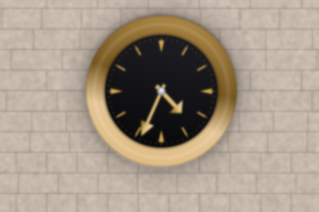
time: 4:34
